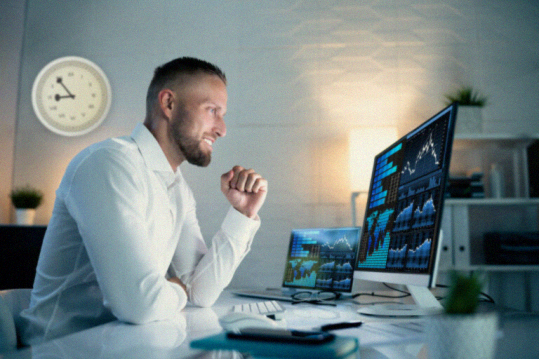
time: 8:54
